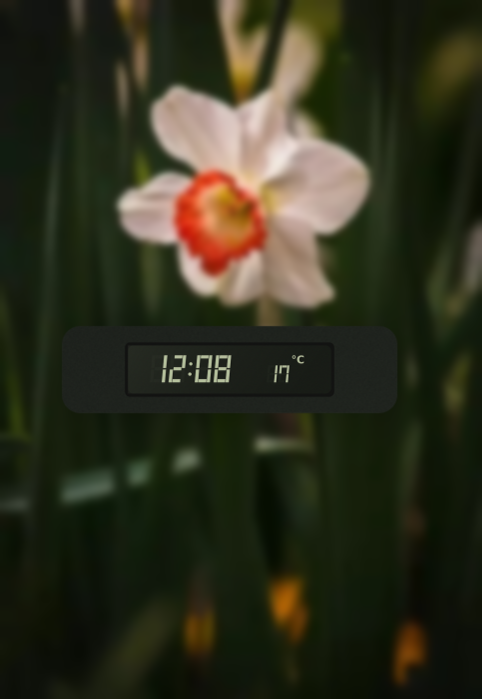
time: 12:08
